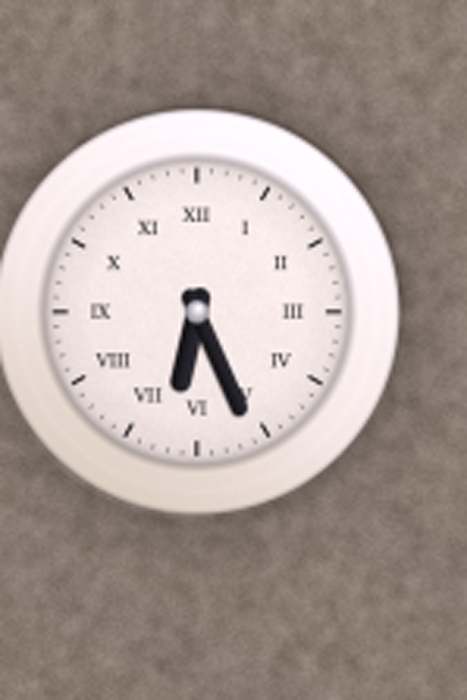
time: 6:26
